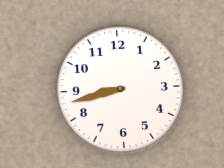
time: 8:43
